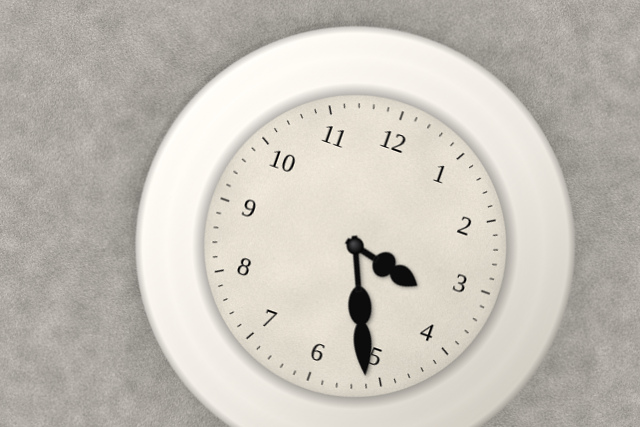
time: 3:26
